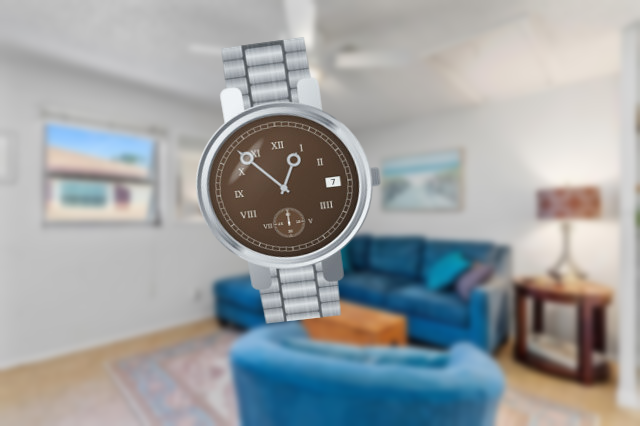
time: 12:53
